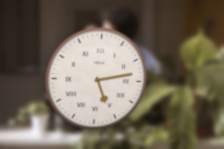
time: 5:13
